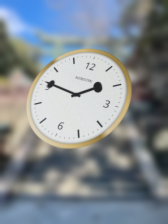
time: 1:46
